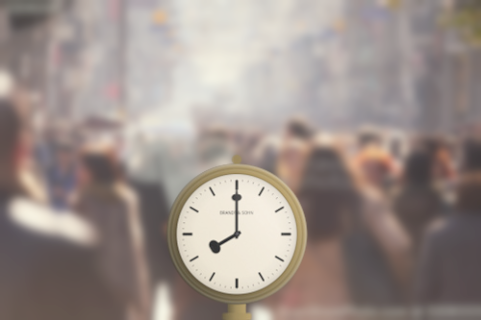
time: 8:00
